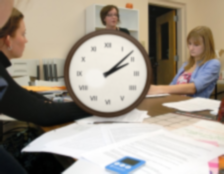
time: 2:08
